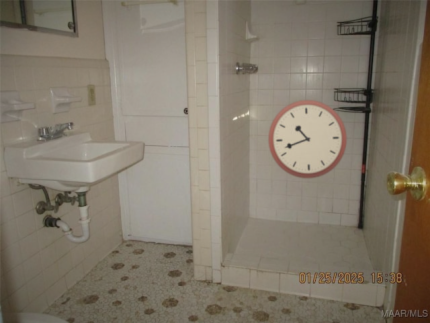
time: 10:42
